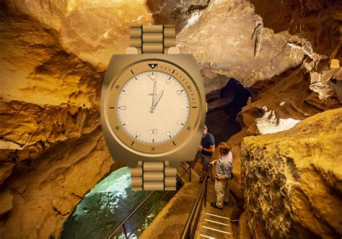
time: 1:01
